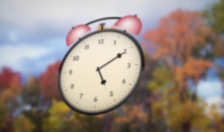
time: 5:10
